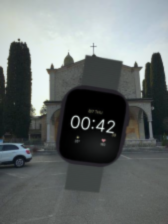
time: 0:42
